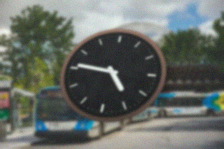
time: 4:46
